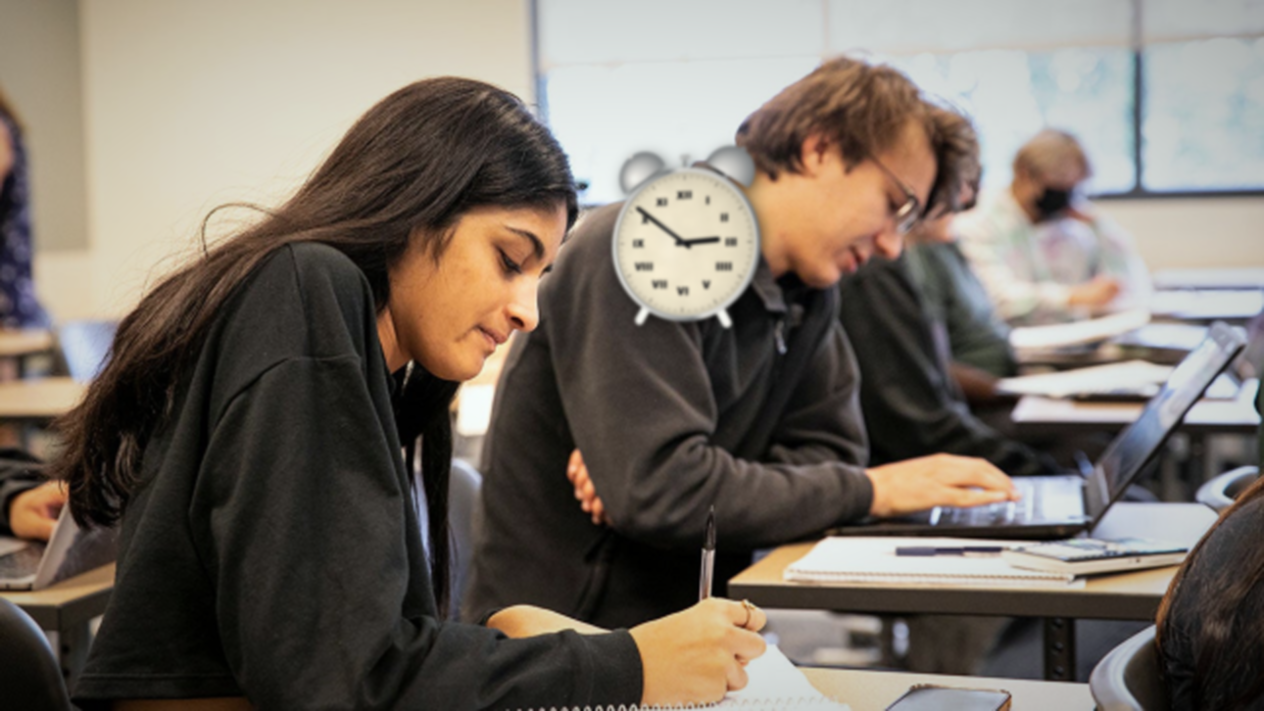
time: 2:51
